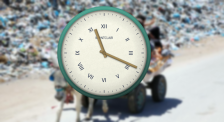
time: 11:19
